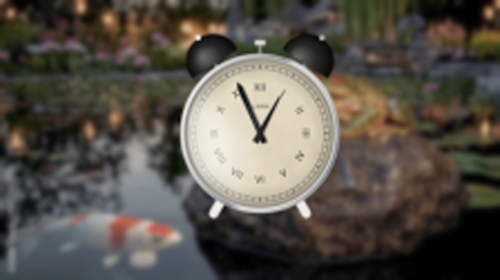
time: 12:56
